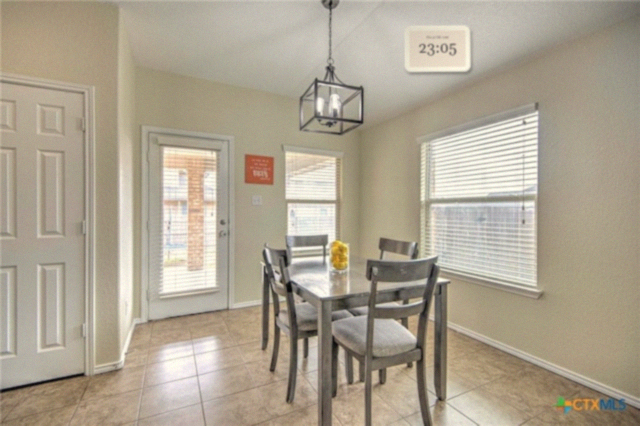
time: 23:05
